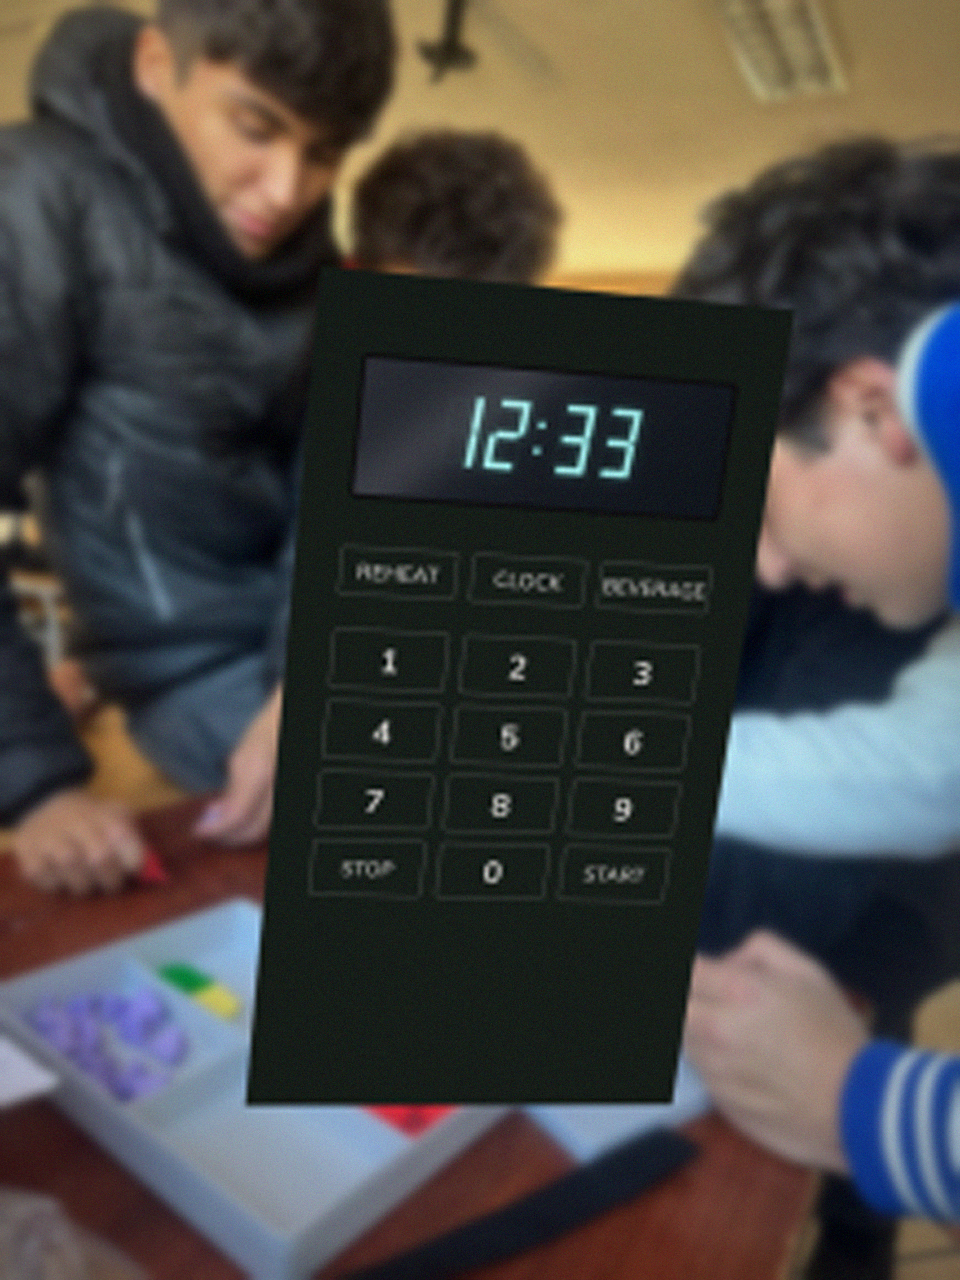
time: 12:33
